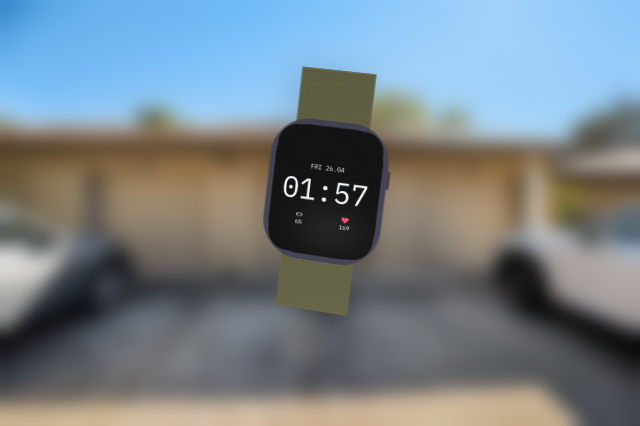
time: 1:57
